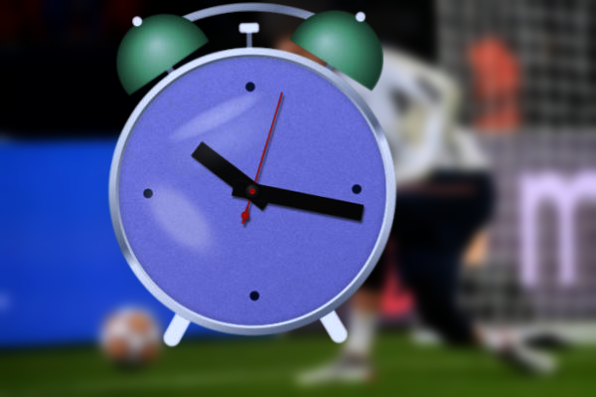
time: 10:17:03
